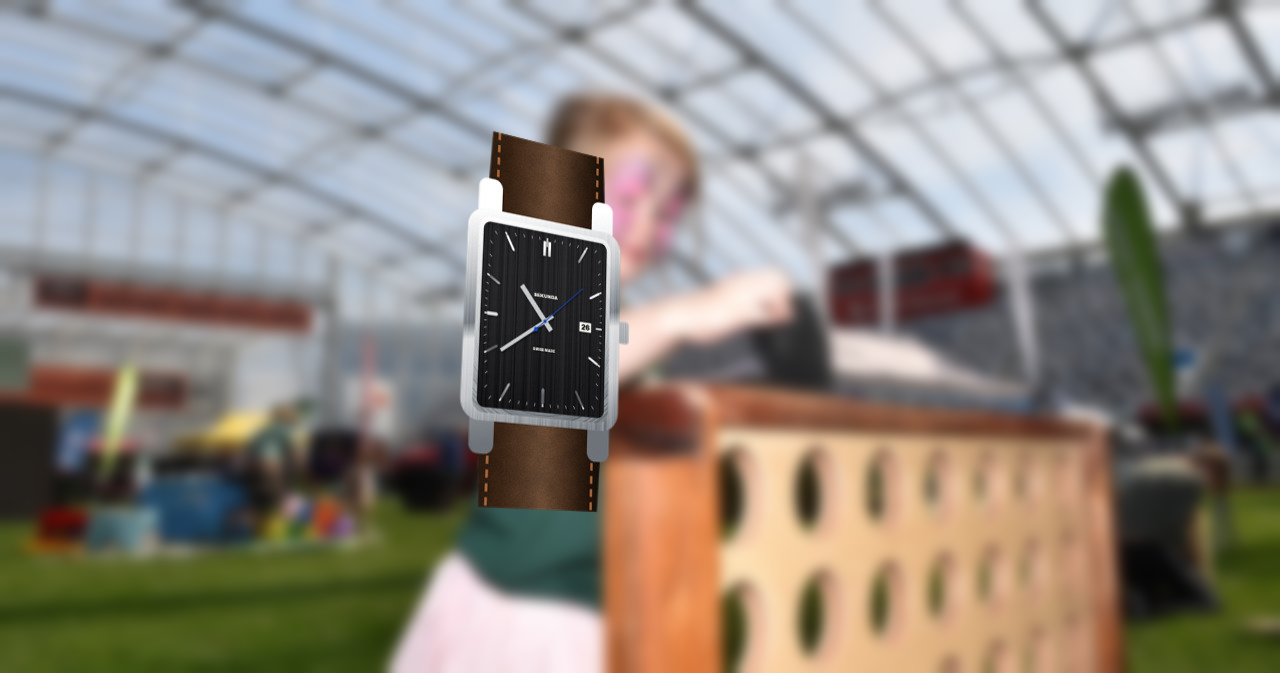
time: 10:39:08
